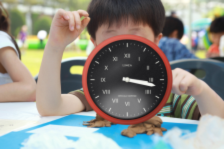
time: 3:17
